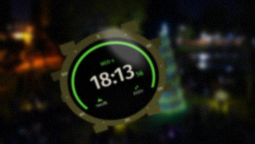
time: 18:13
